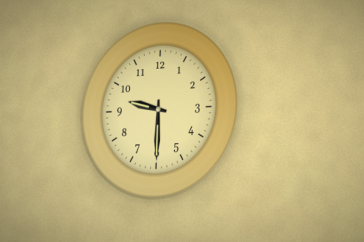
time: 9:30
